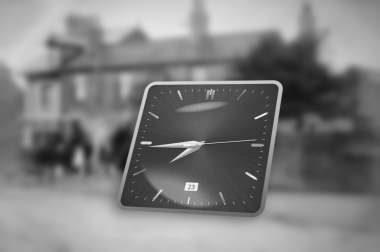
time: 7:44:14
